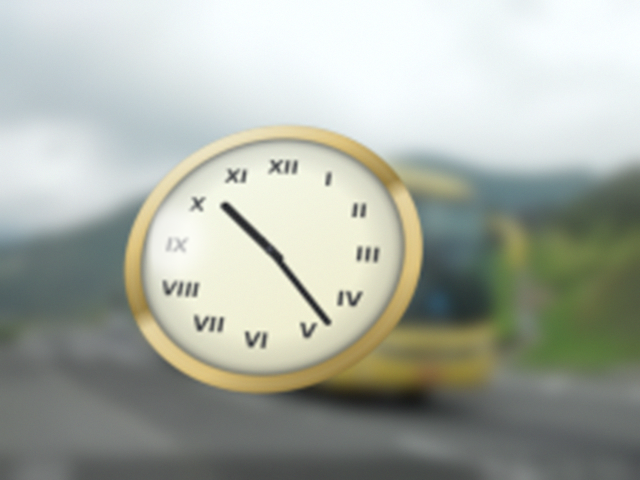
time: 10:23
